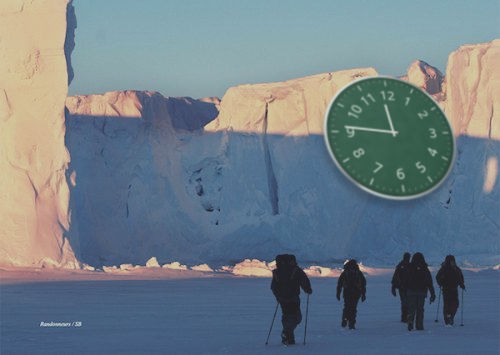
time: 11:46
